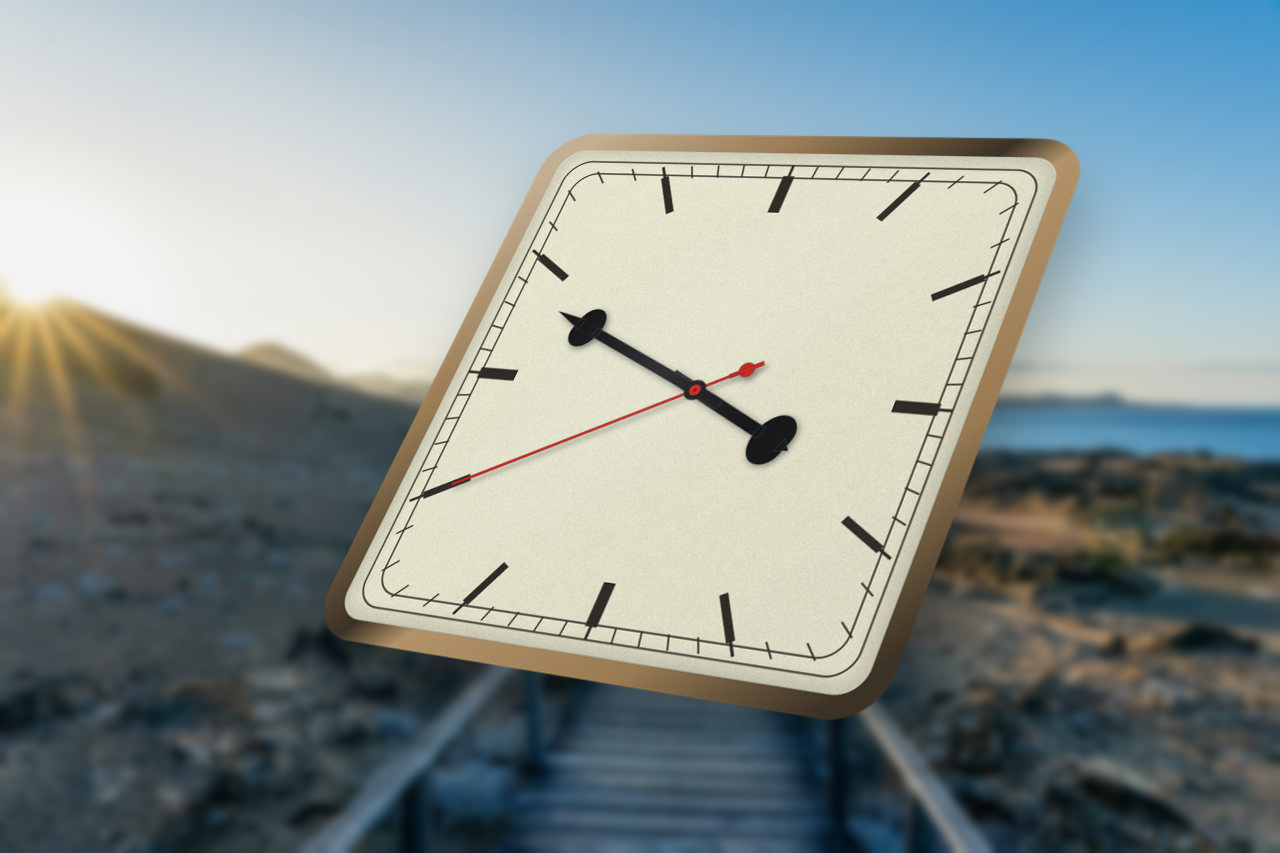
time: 3:48:40
